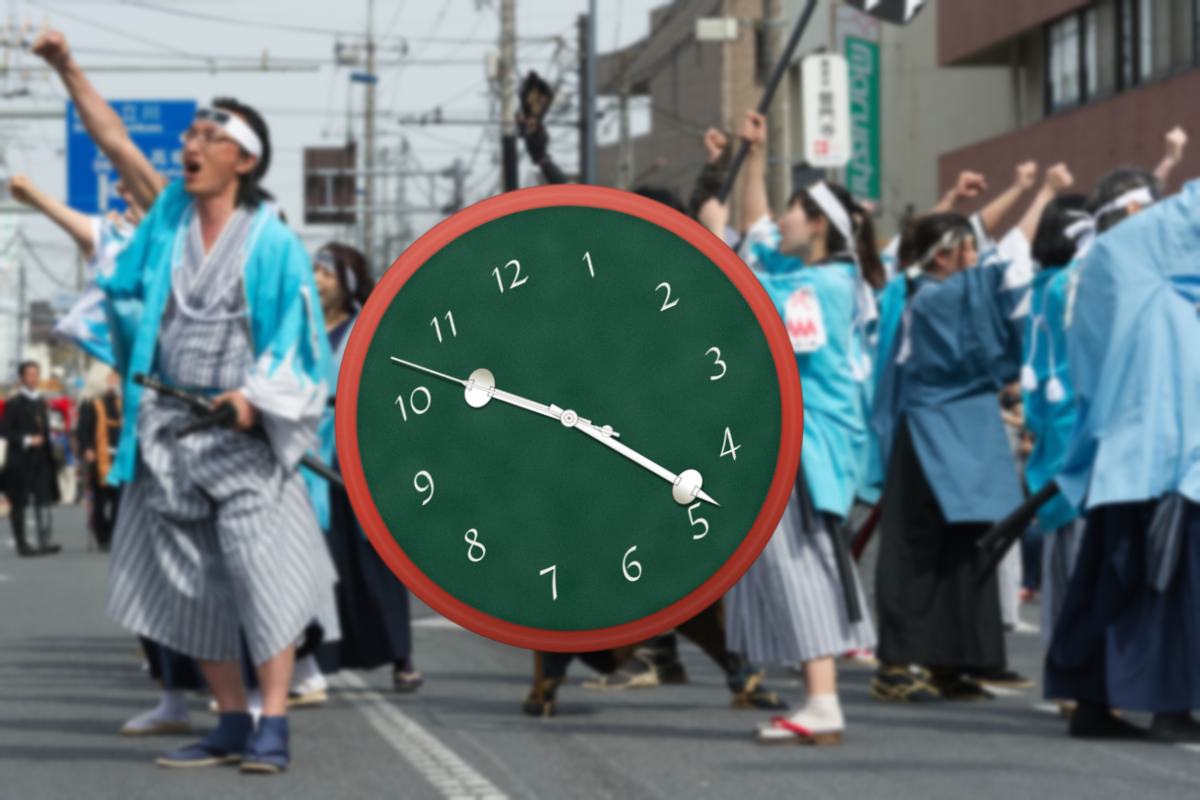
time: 10:23:52
